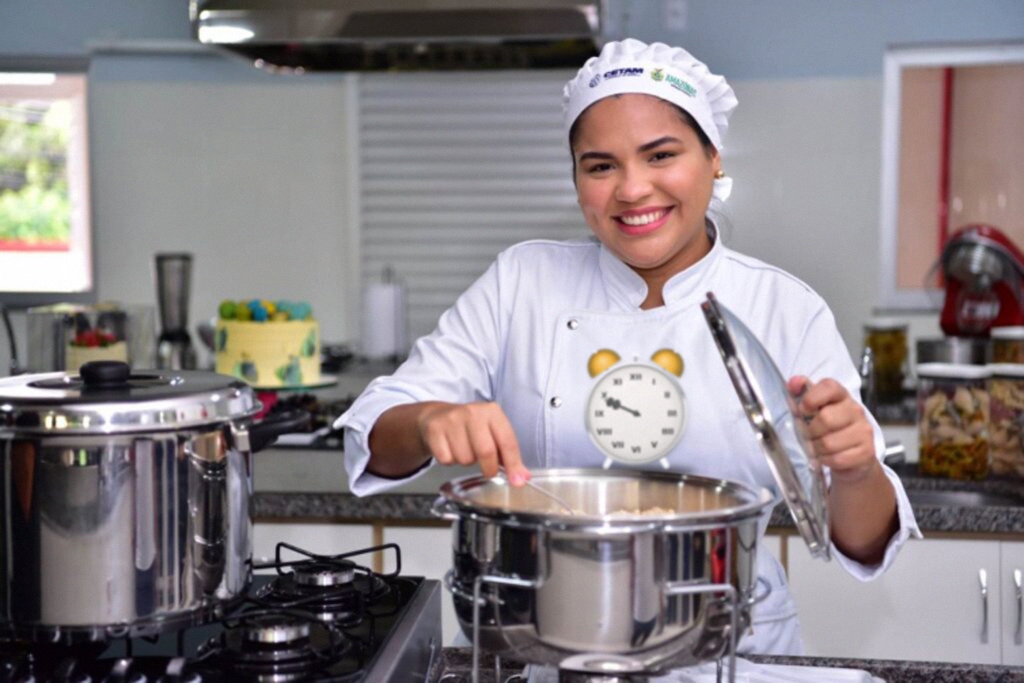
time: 9:49
